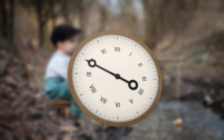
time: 3:49
